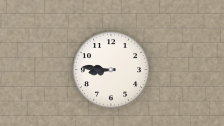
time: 8:46
